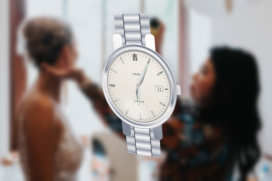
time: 6:05
